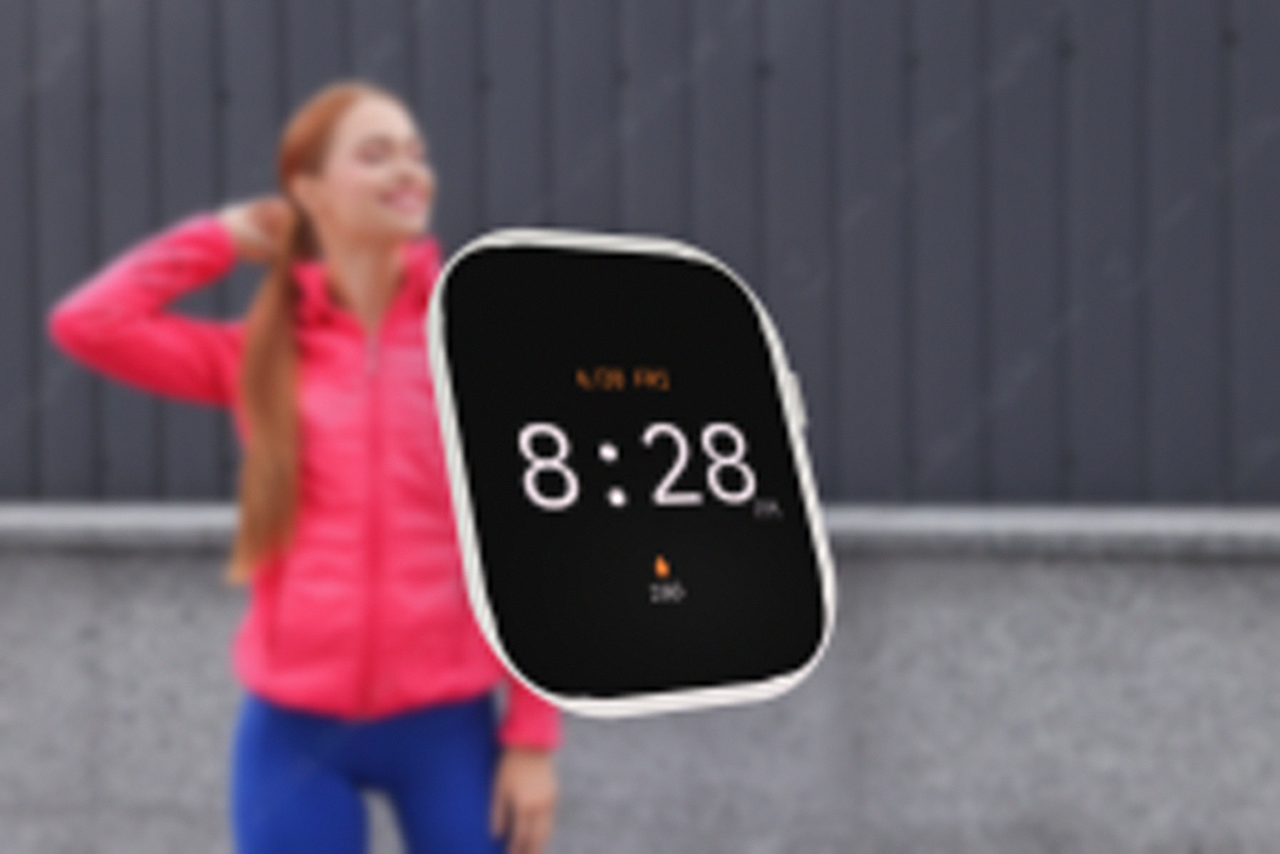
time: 8:28
